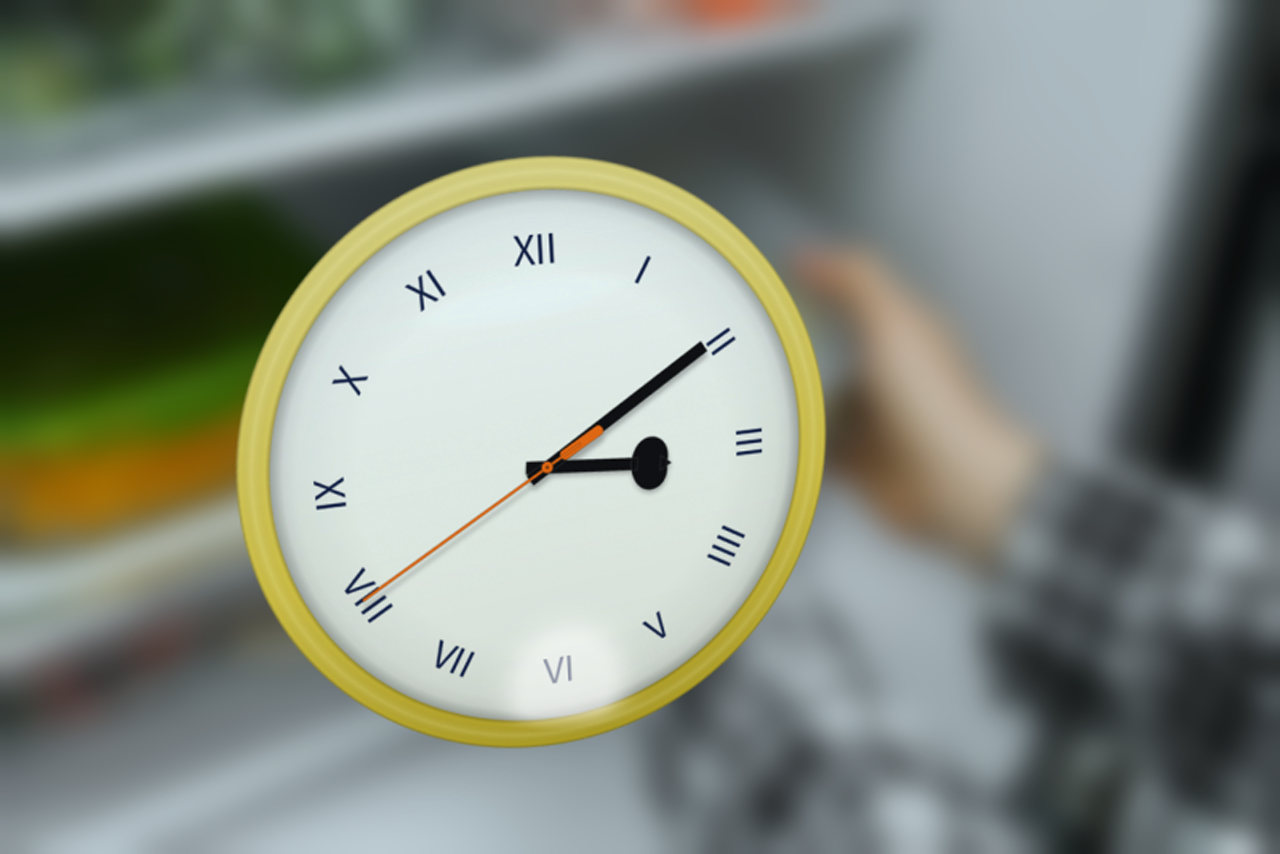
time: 3:09:40
